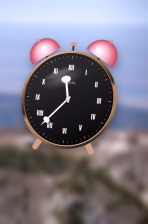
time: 11:37
